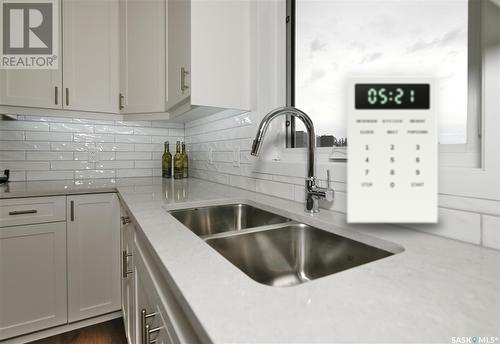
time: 5:21
